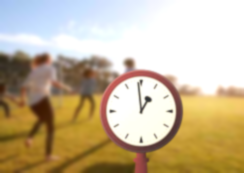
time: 12:59
